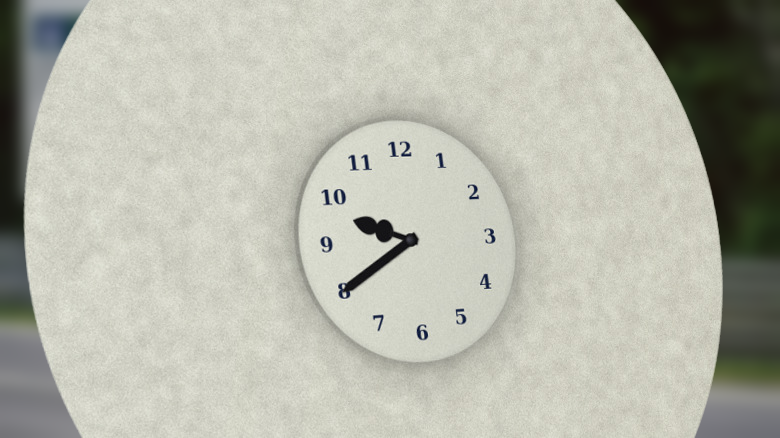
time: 9:40
